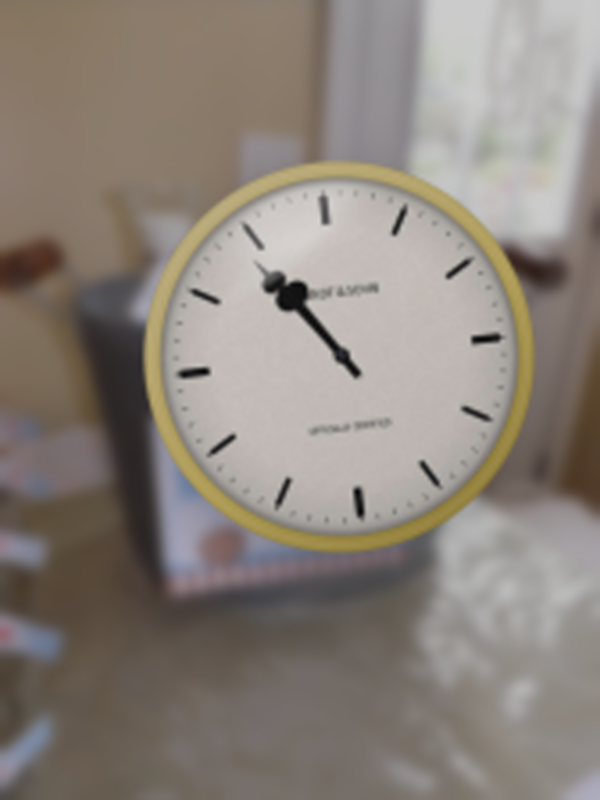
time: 10:54
